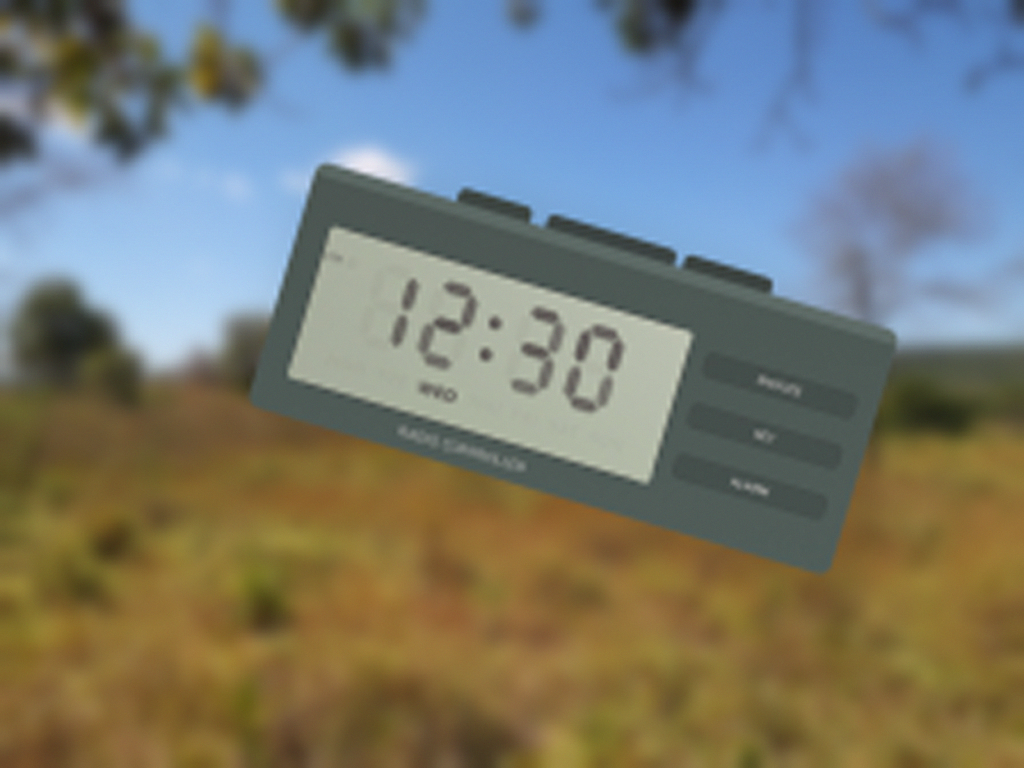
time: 12:30
